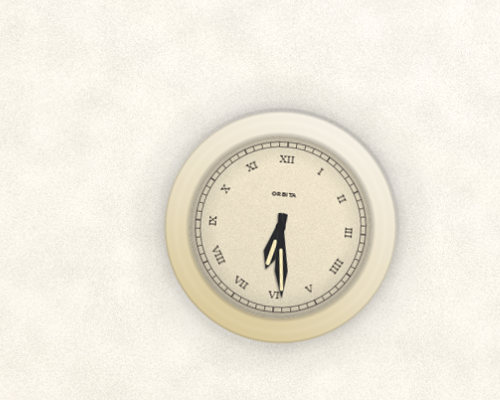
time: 6:29
